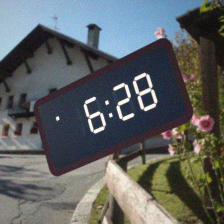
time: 6:28
